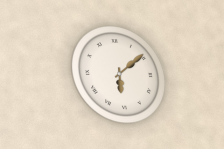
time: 6:09
